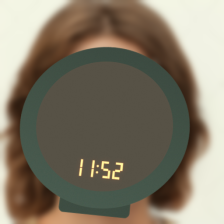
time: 11:52
